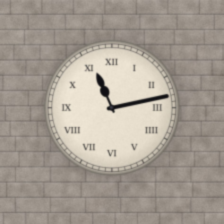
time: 11:13
